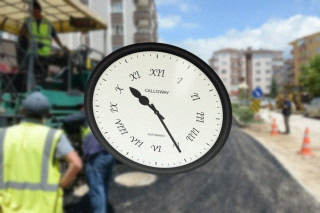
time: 10:25
